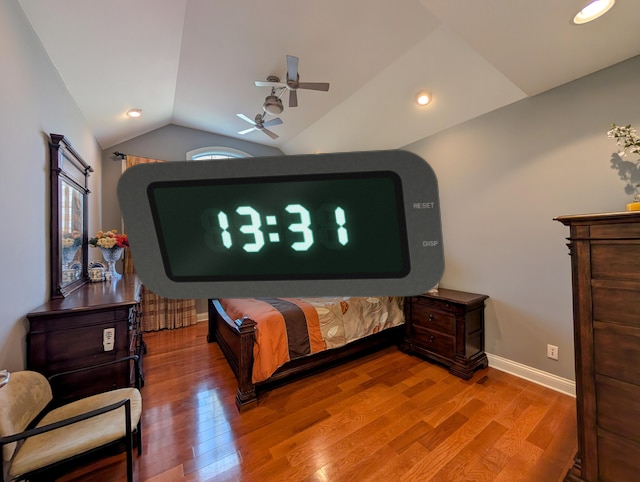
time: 13:31
